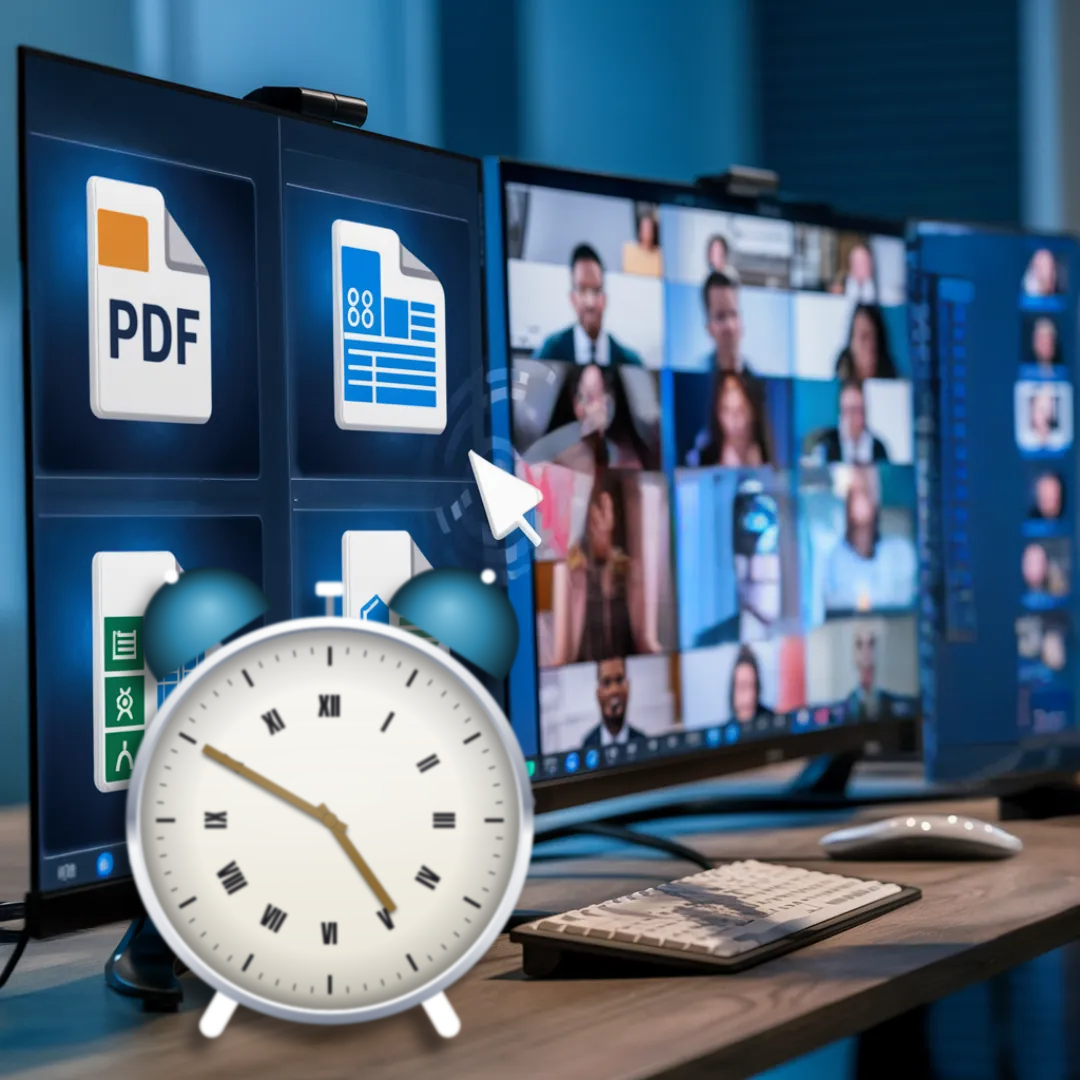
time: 4:50
